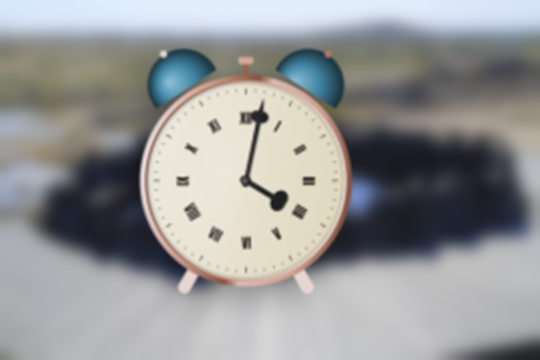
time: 4:02
